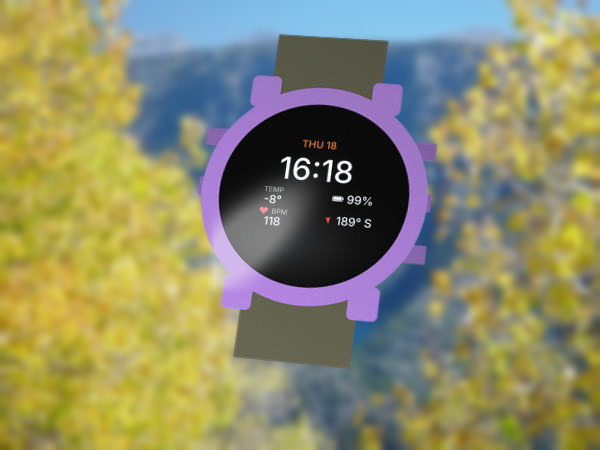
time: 16:18
